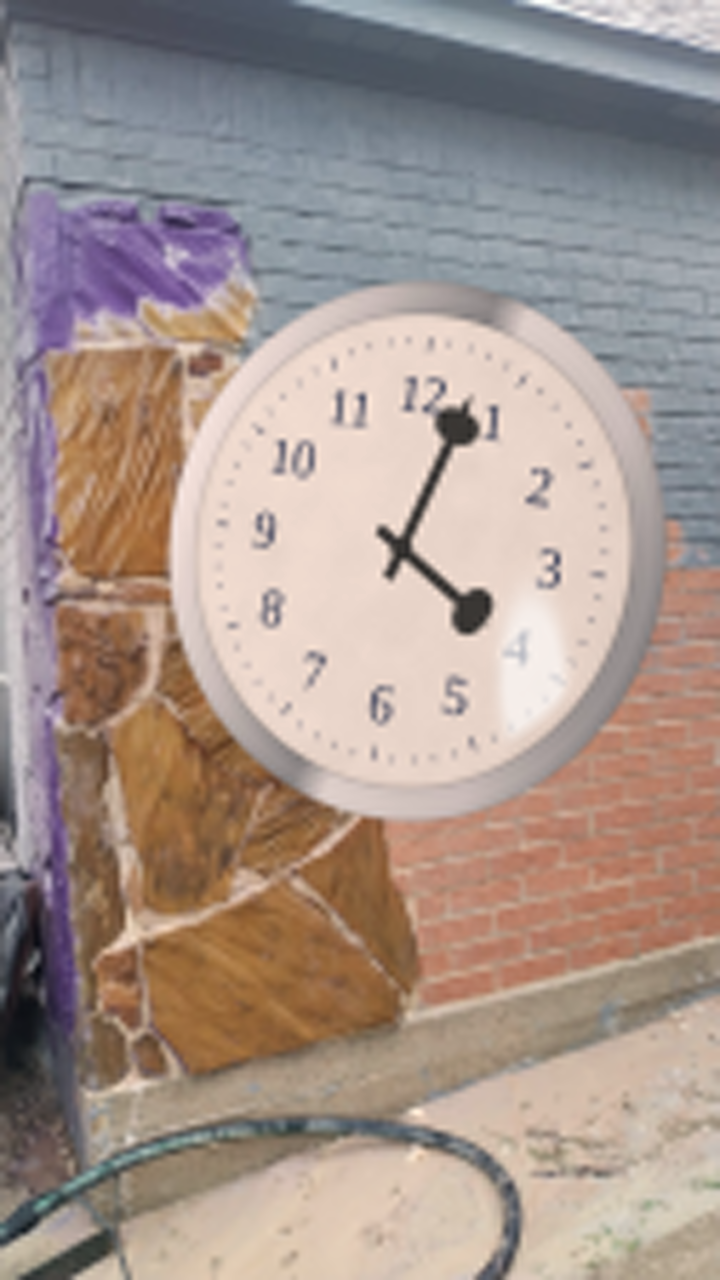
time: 4:03
